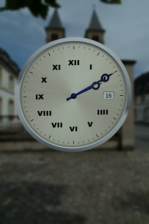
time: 2:10
